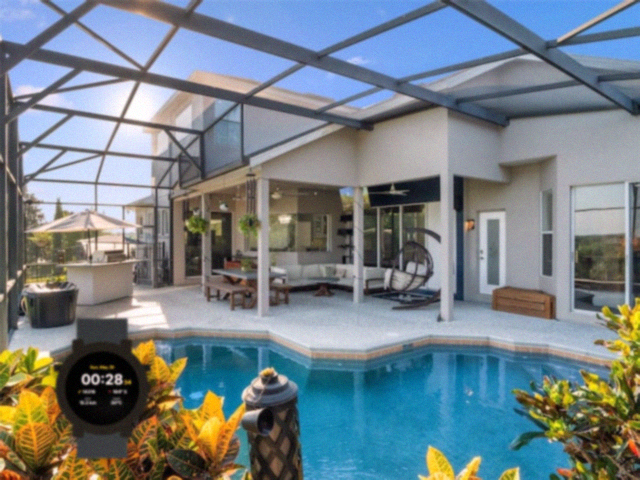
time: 0:28
